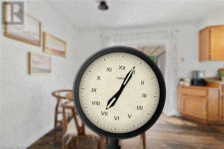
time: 7:04
